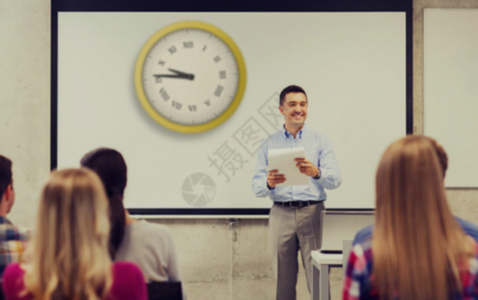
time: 9:46
